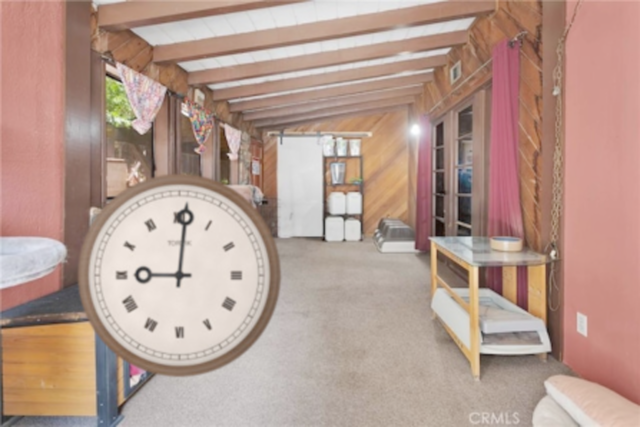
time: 9:01
